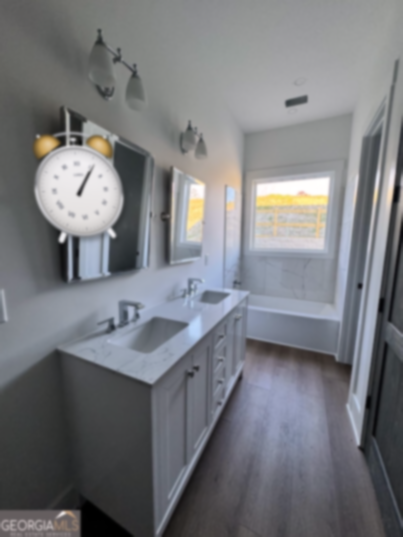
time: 1:06
